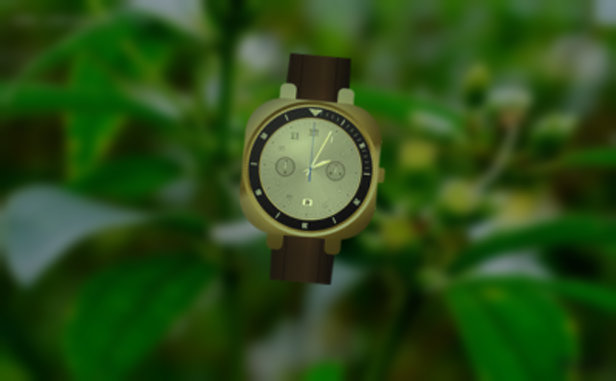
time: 2:04
